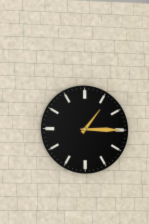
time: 1:15
